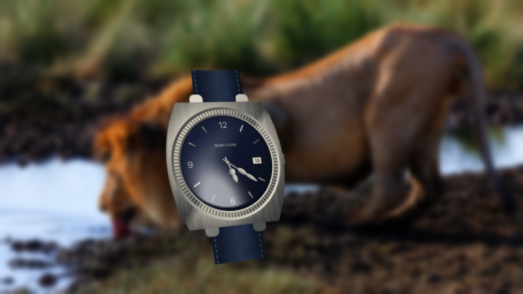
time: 5:21
